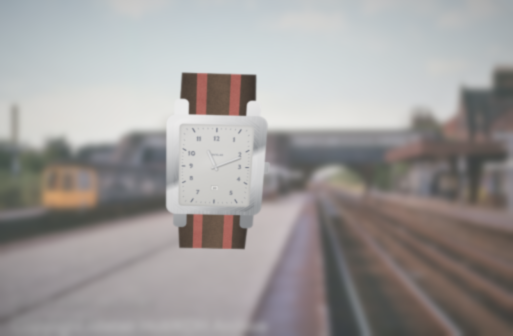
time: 11:11
